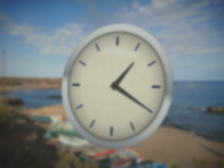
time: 1:20
